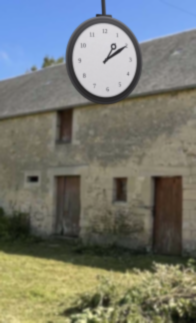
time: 1:10
